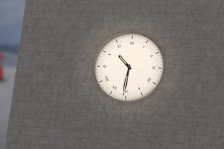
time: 10:31
